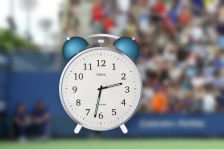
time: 2:32
